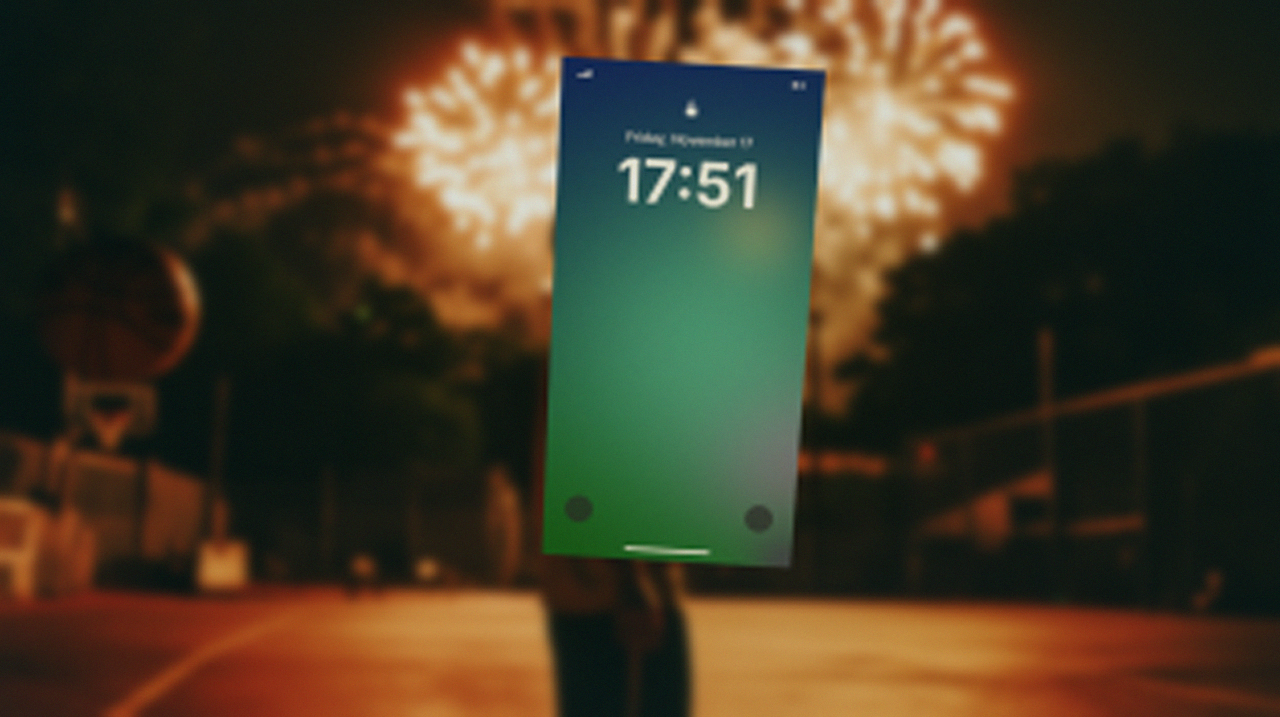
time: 17:51
